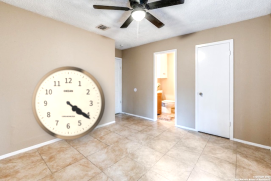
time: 4:21
